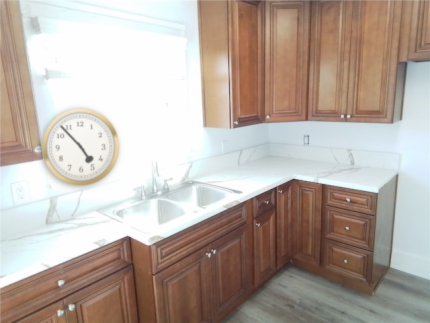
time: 4:53
